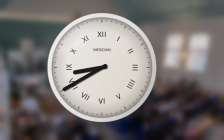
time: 8:40
